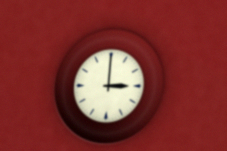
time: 3:00
